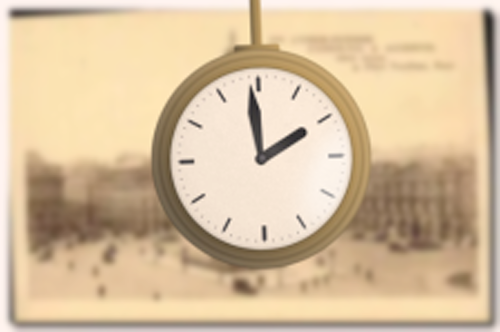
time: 1:59
